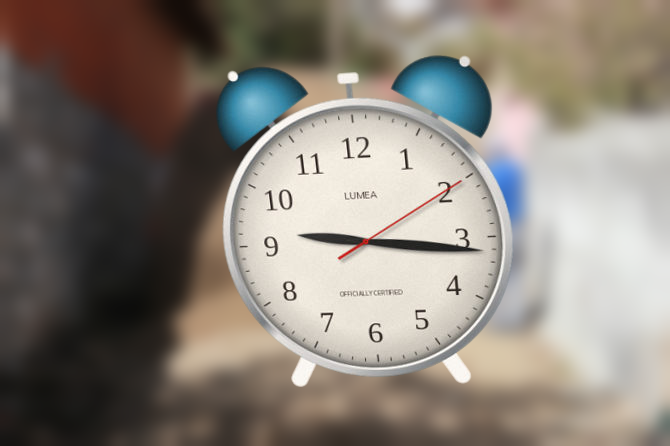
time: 9:16:10
